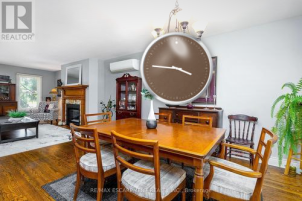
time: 3:46
